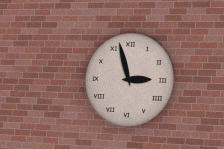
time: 2:57
